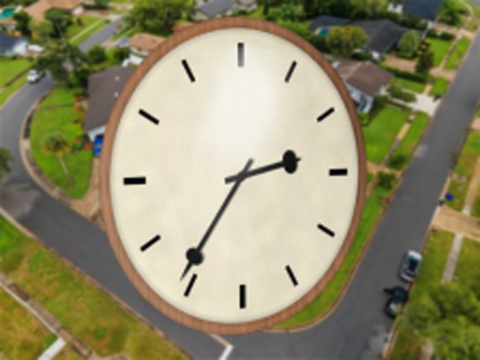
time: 2:36
